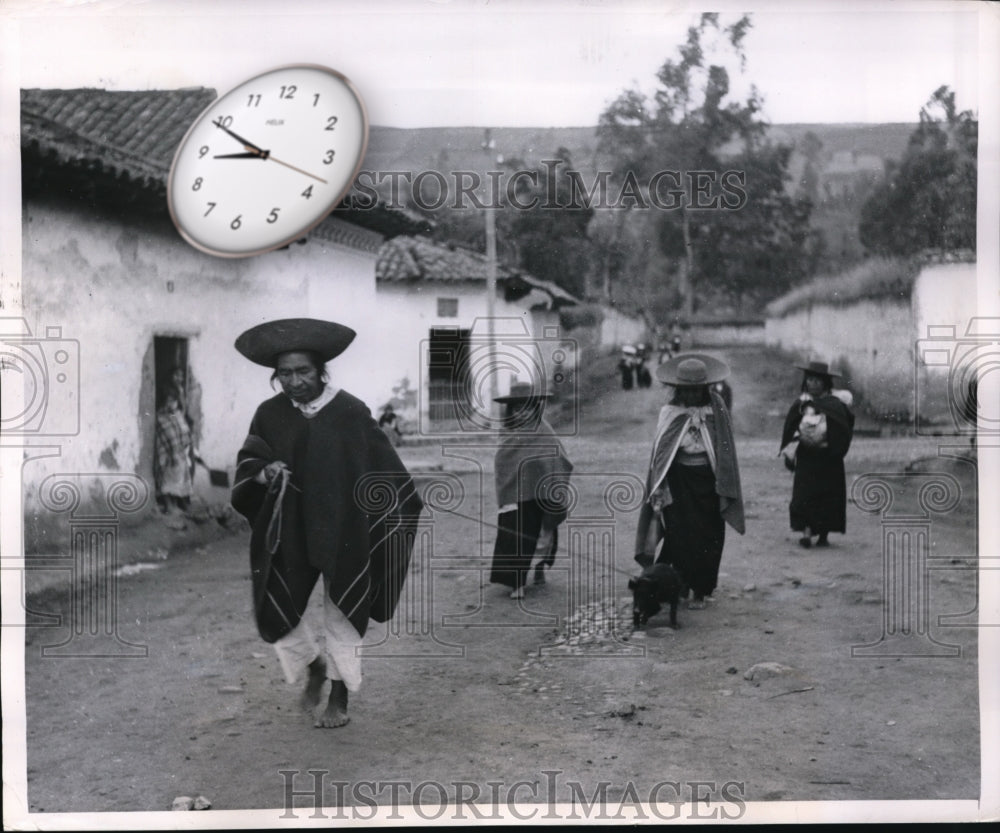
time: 8:49:18
